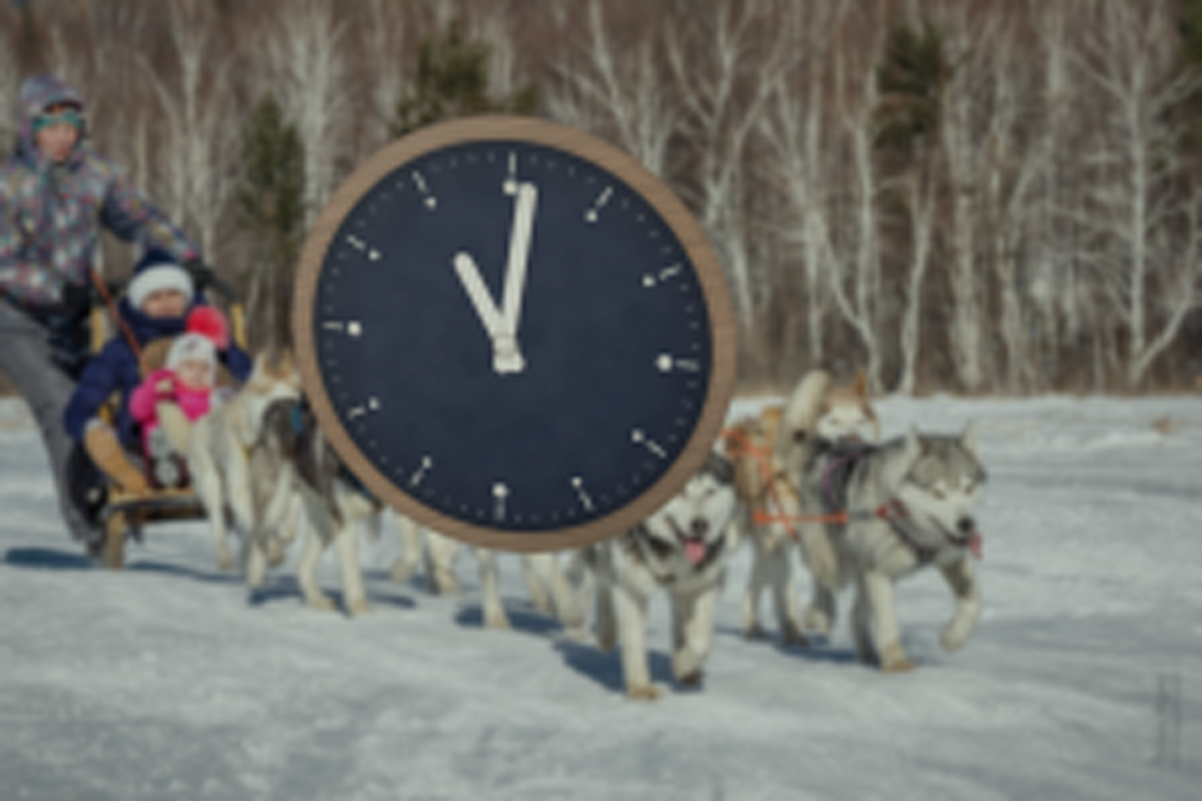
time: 11:01
